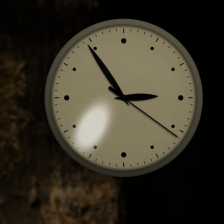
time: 2:54:21
